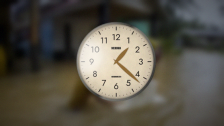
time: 1:22
